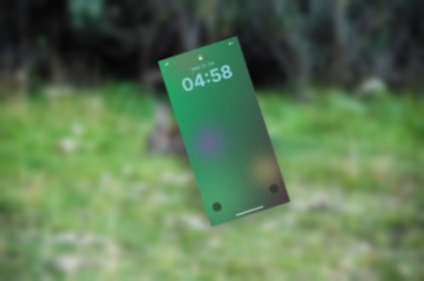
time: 4:58
